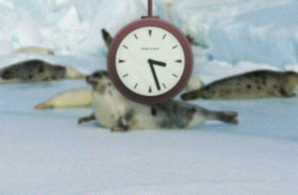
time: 3:27
